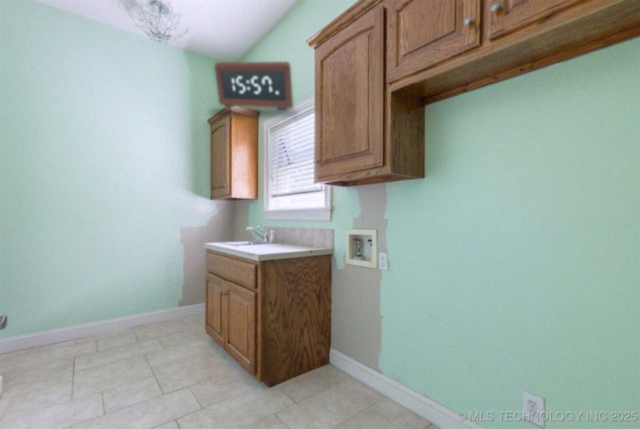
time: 15:57
